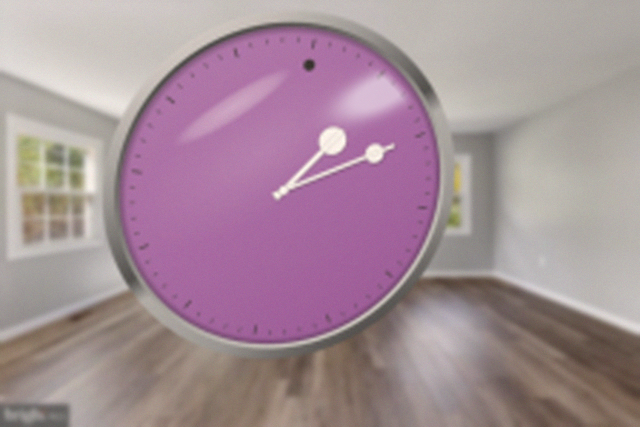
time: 1:10
